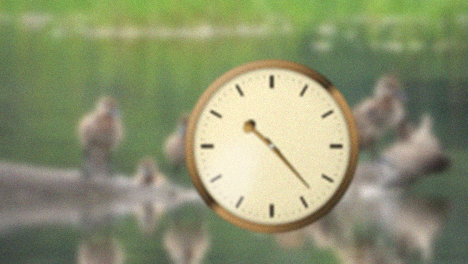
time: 10:23
